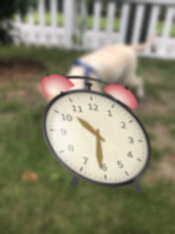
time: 10:31
